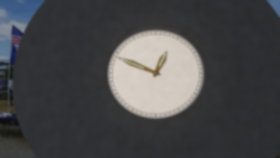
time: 12:49
